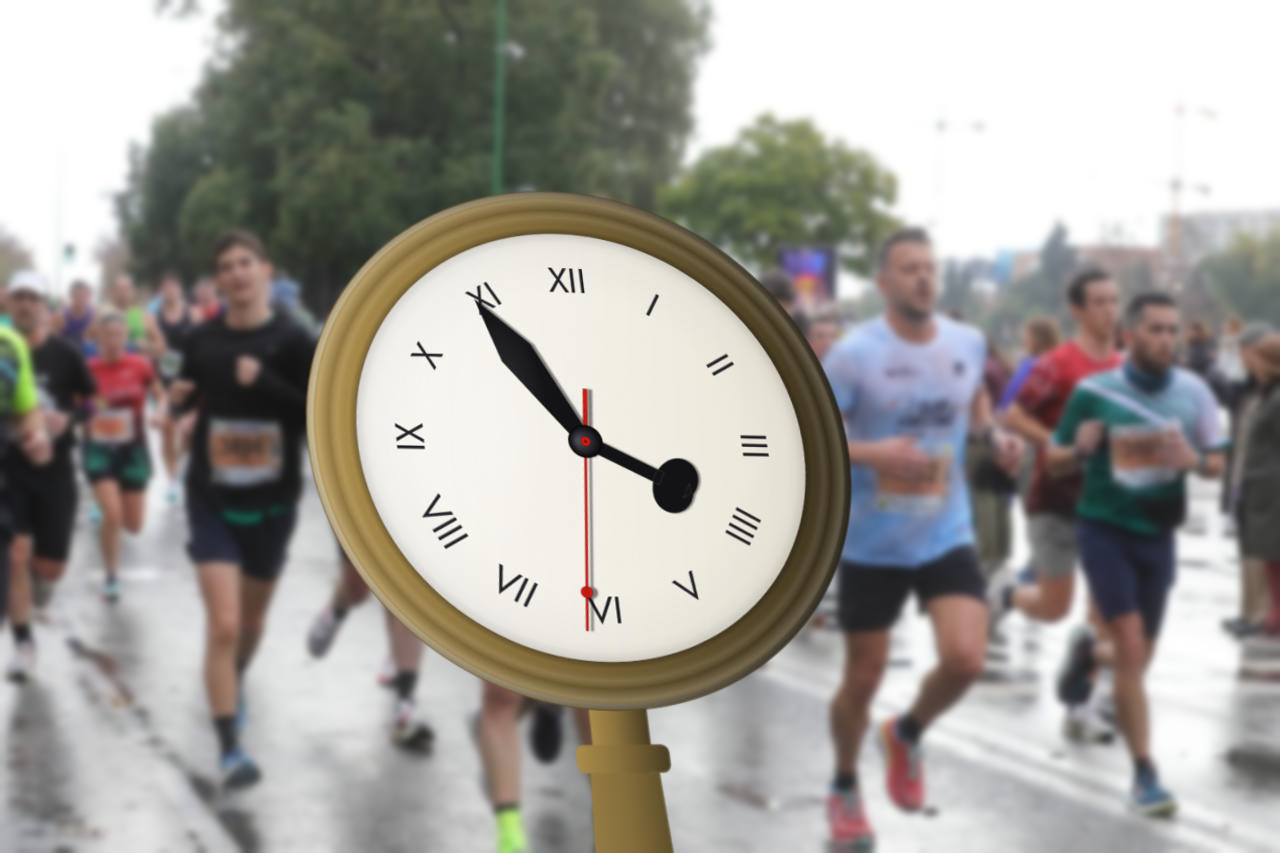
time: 3:54:31
